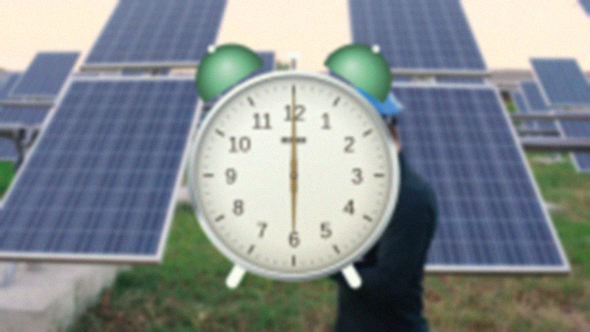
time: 6:00
